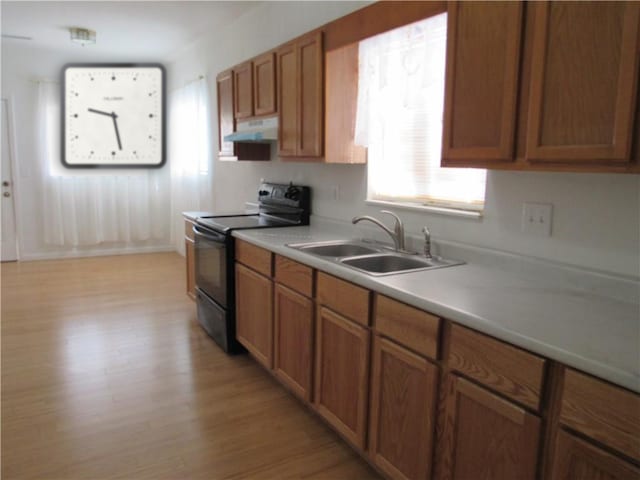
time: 9:28
